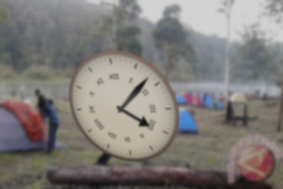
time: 4:08
